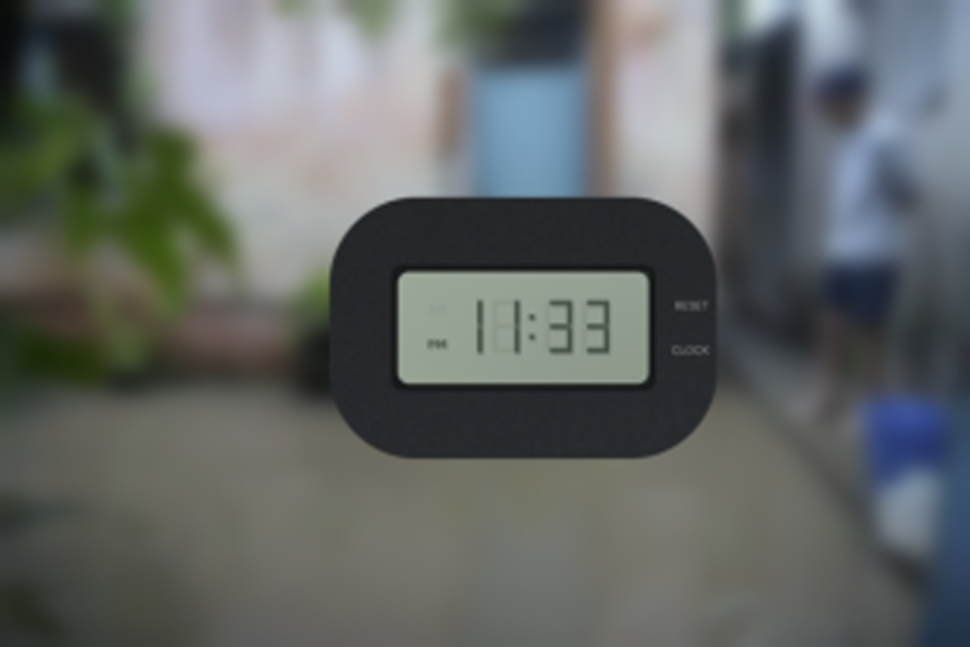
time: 11:33
